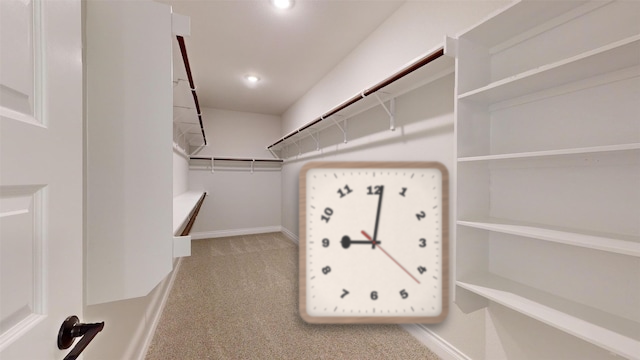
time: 9:01:22
